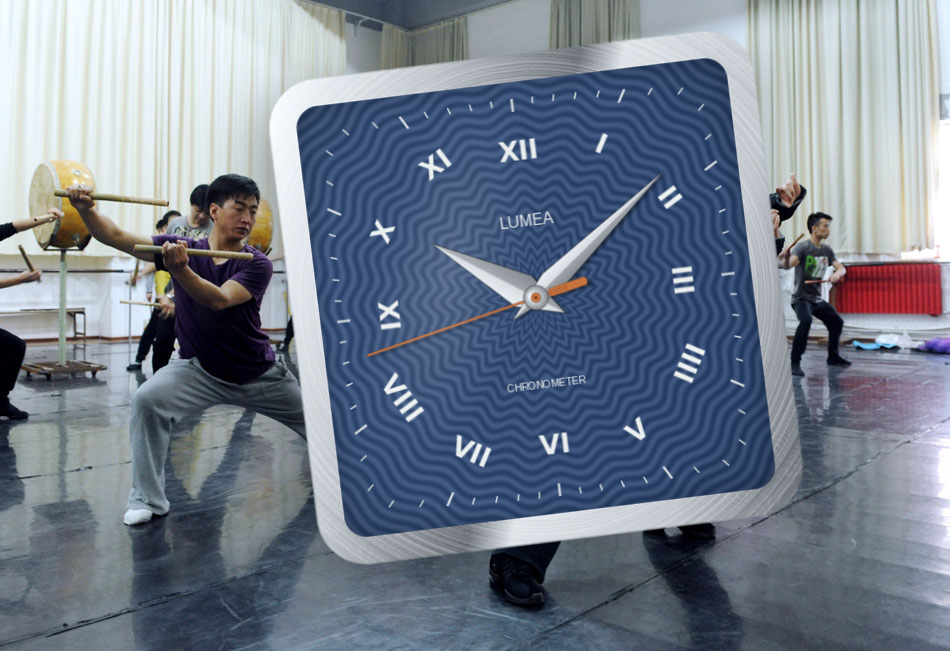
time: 10:08:43
